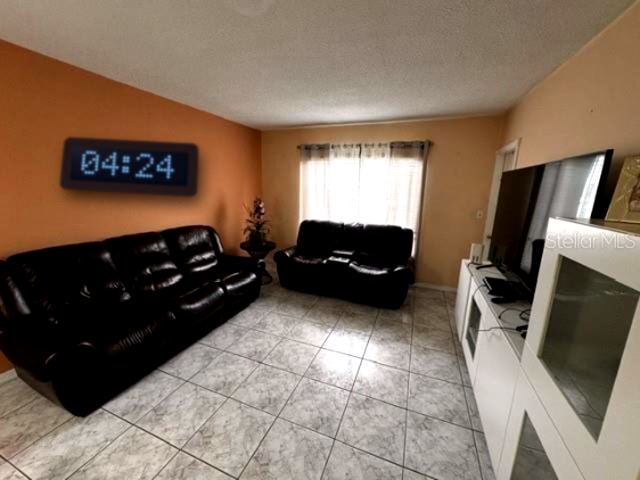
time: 4:24
